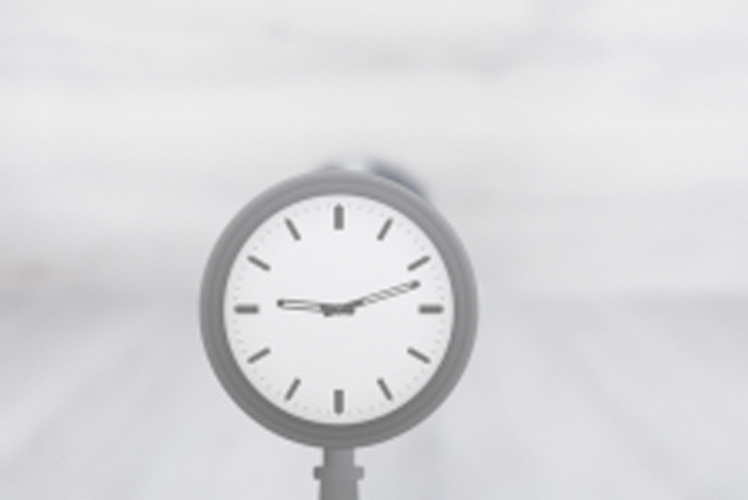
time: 9:12
